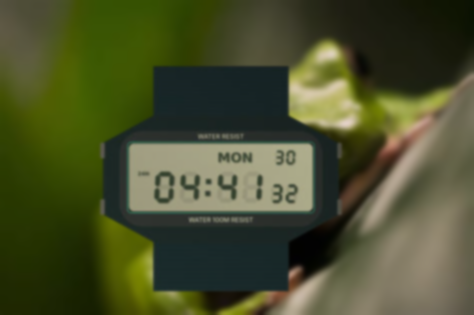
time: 4:41:32
